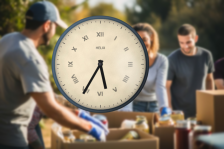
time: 5:35
